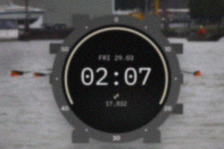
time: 2:07
